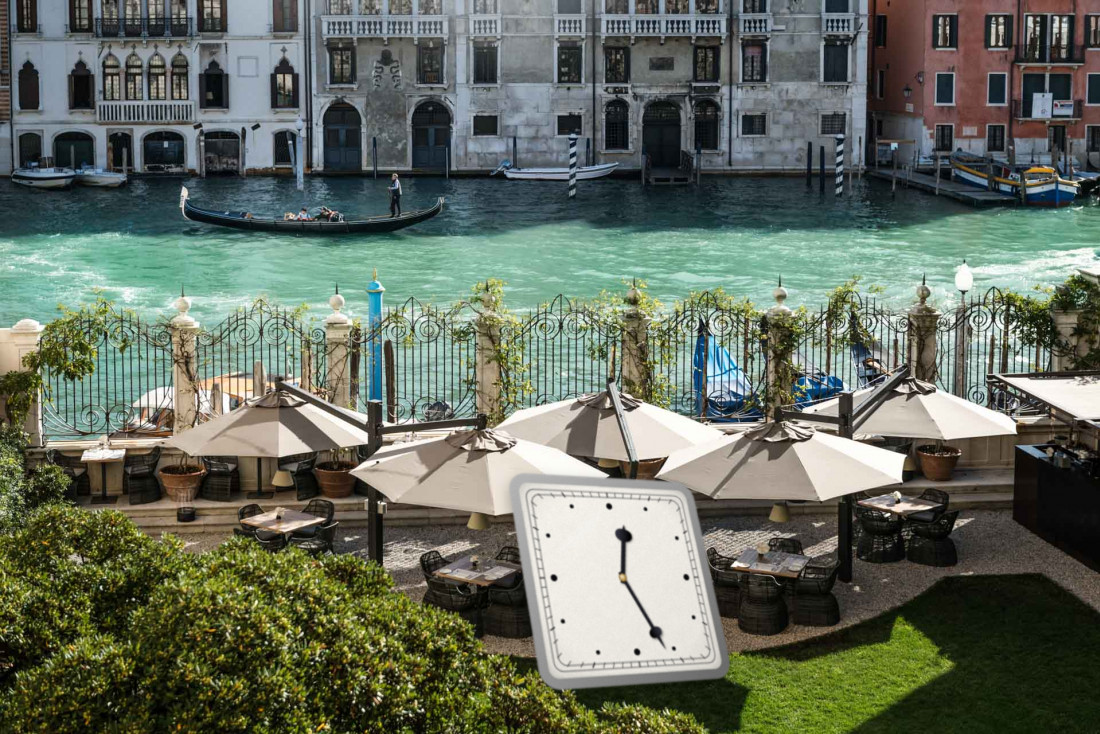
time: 12:26
